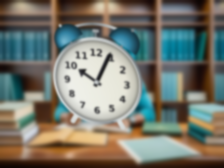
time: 10:04
